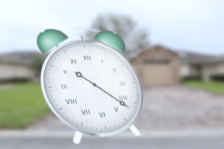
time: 10:22
